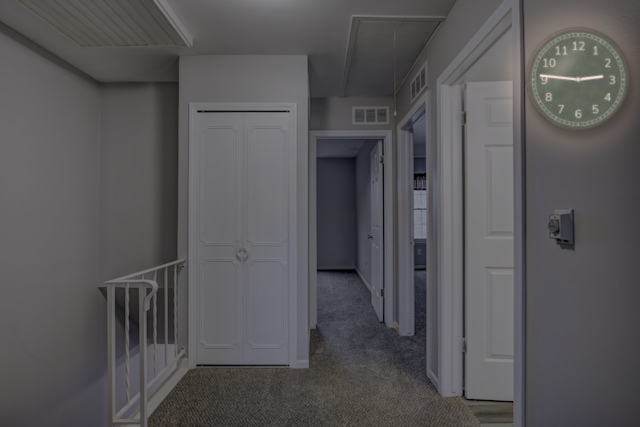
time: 2:46
